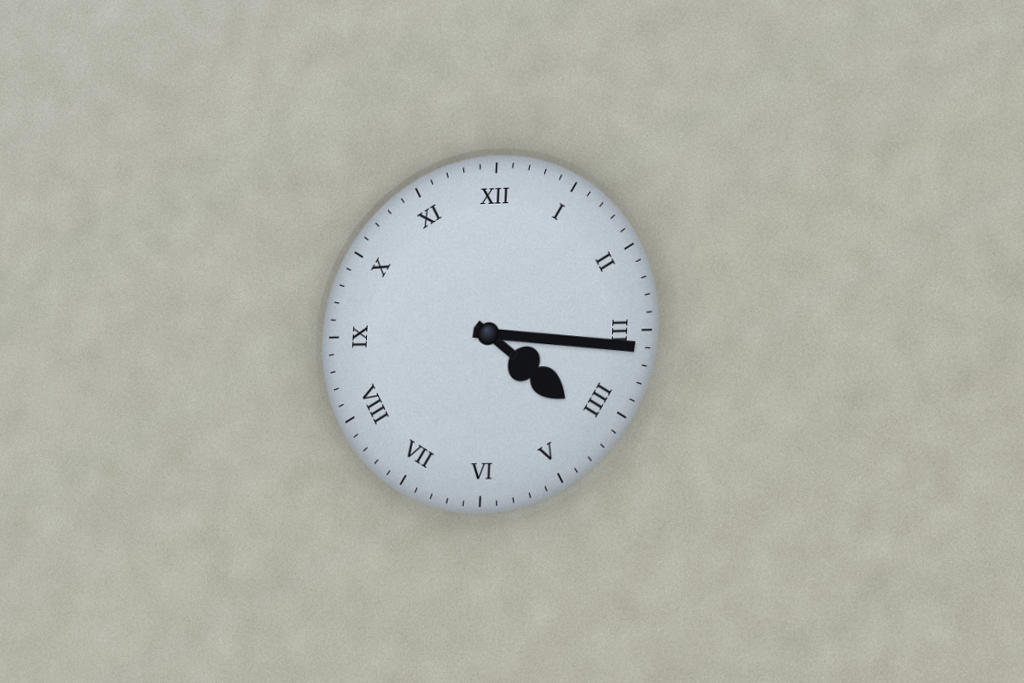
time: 4:16
